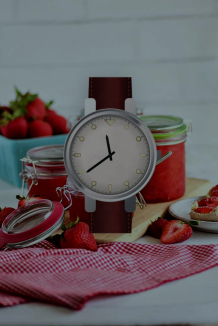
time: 11:39
